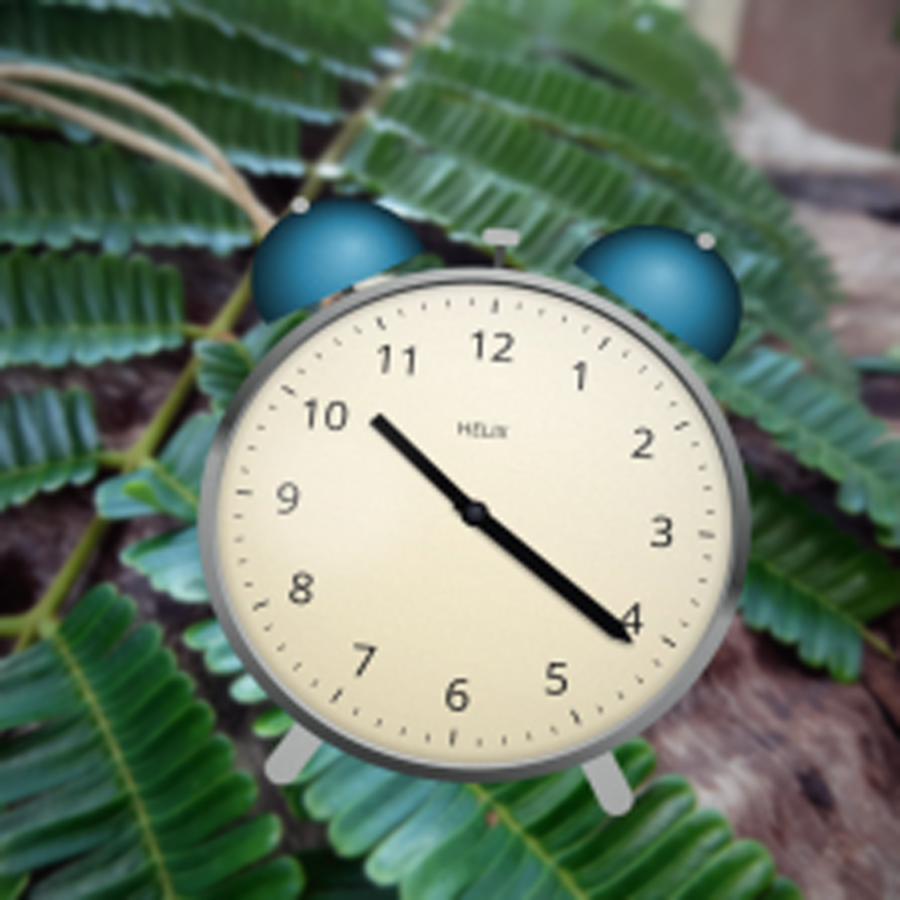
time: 10:21
